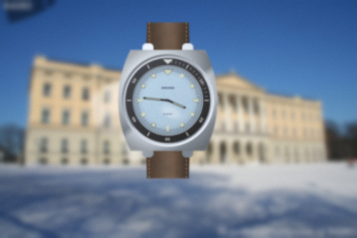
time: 3:46
